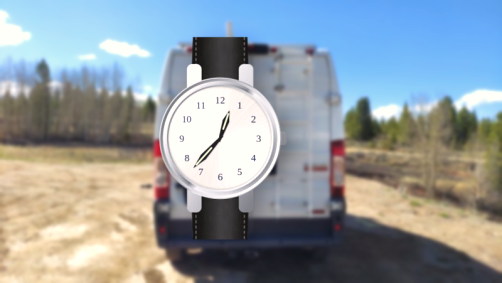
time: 12:37
